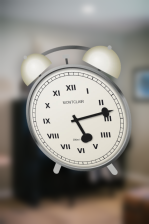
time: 5:13
